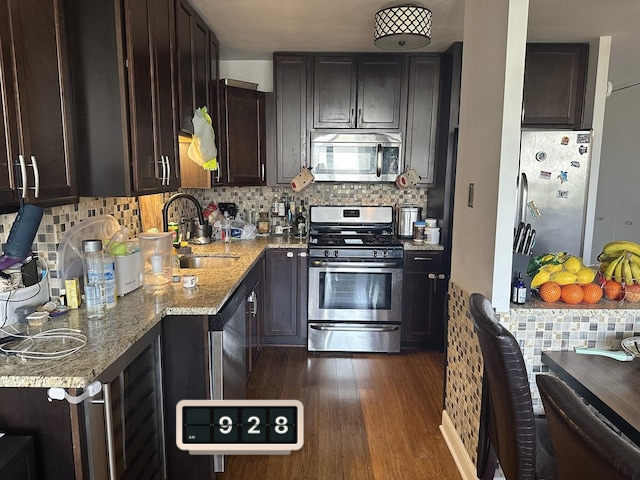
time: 9:28
